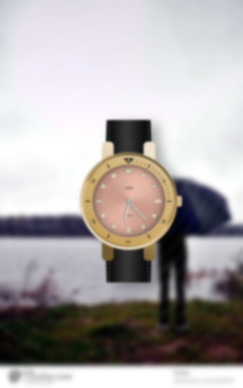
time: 6:23
